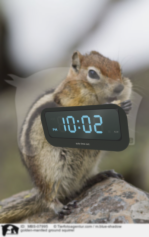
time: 10:02
